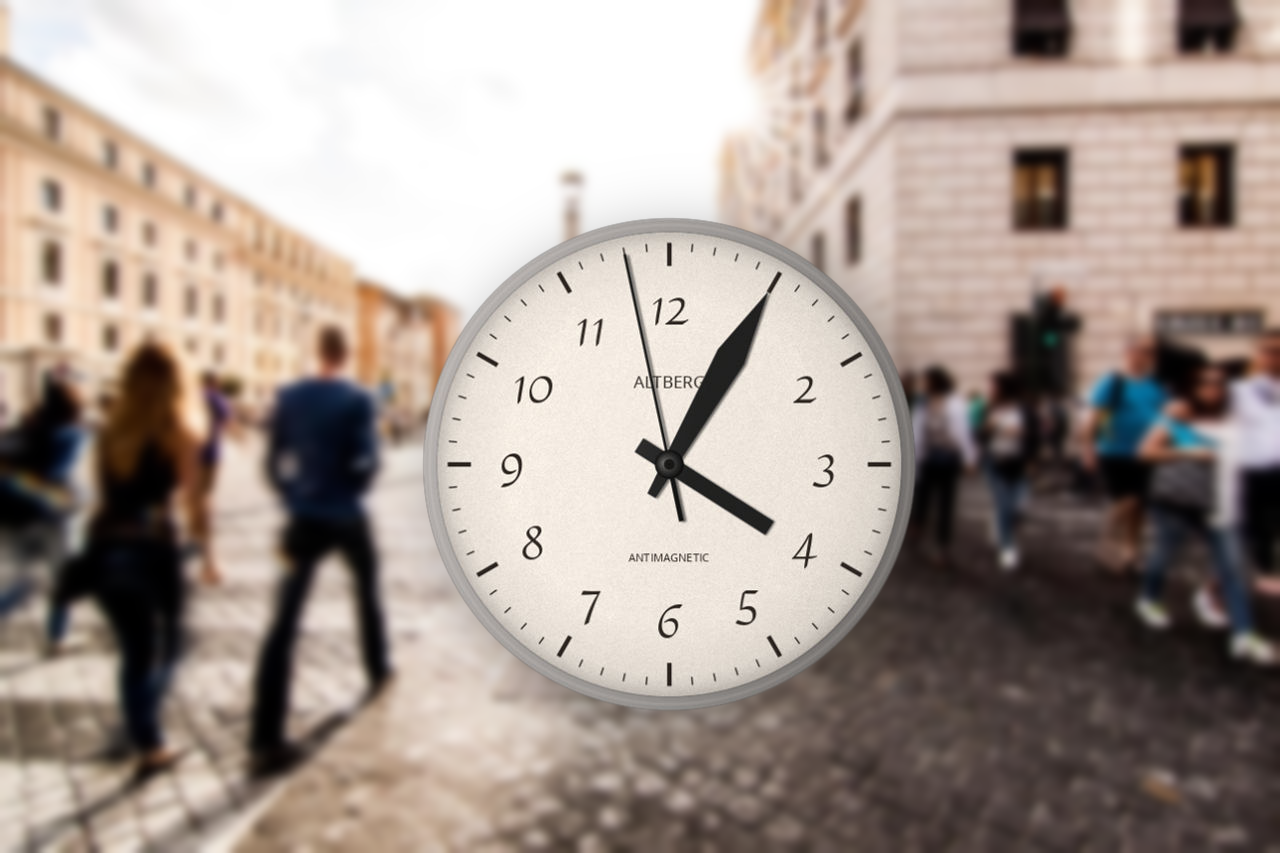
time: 4:04:58
